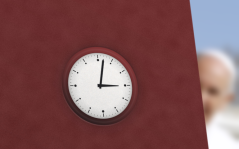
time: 3:02
